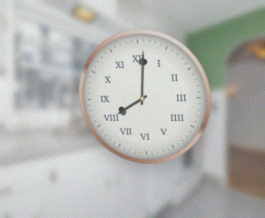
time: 8:01
